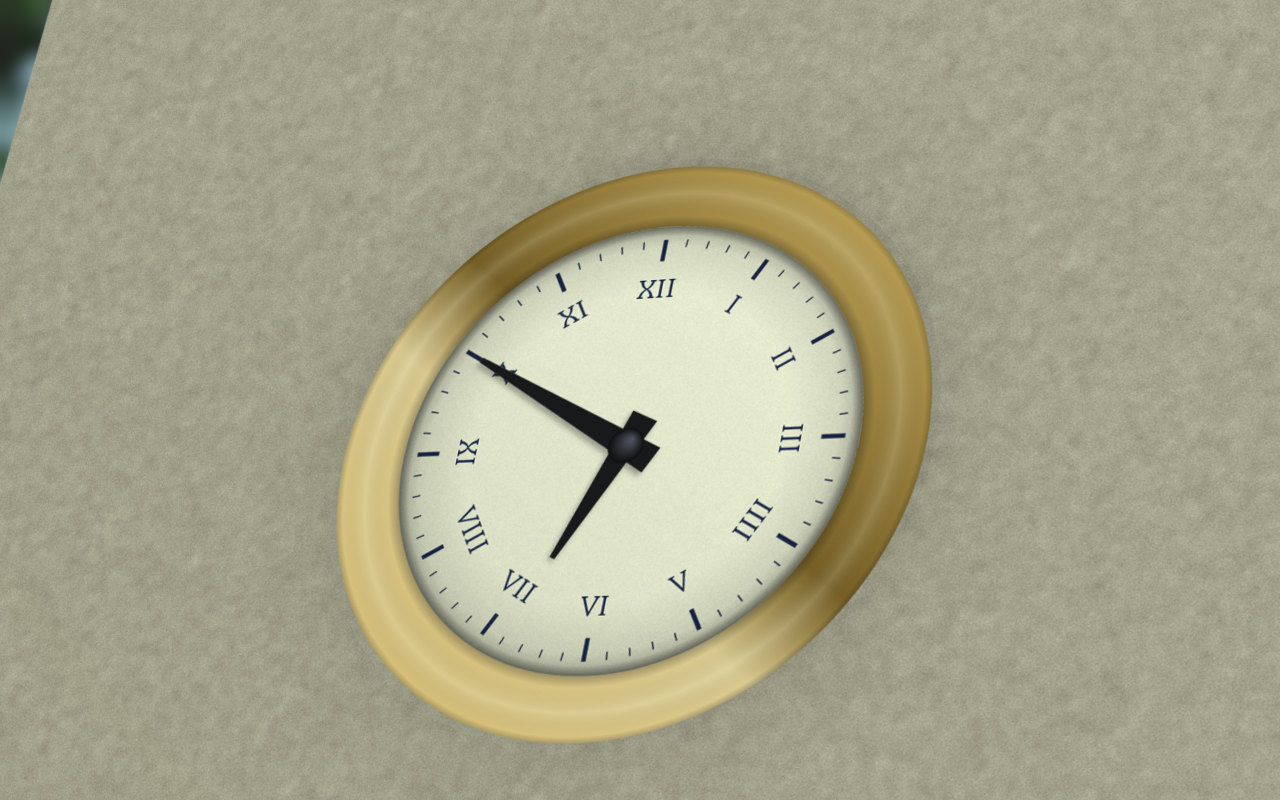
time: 6:50
